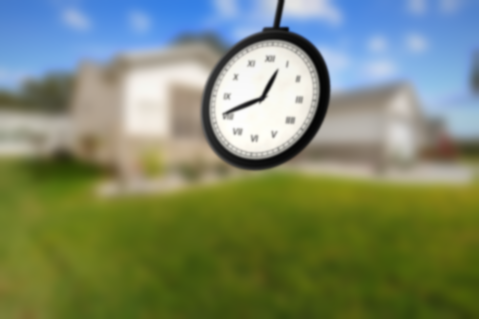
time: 12:41
